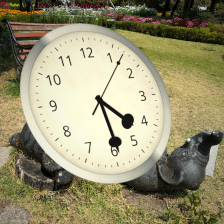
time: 4:29:07
